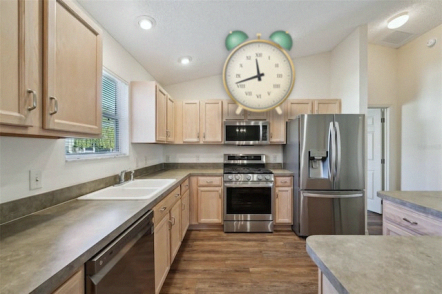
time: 11:42
